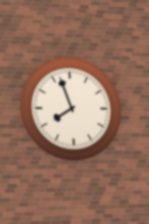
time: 7:57
